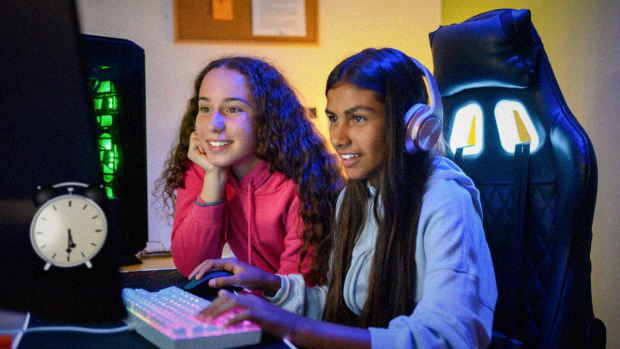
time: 5:30
